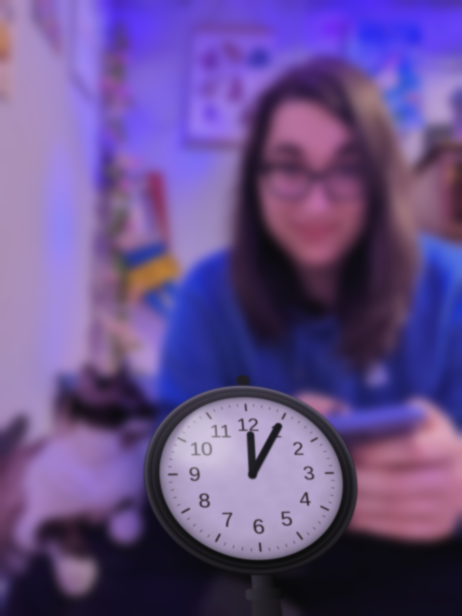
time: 12:05
